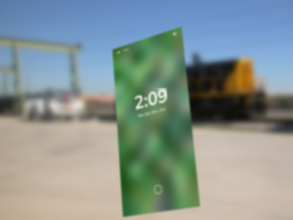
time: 2:09
